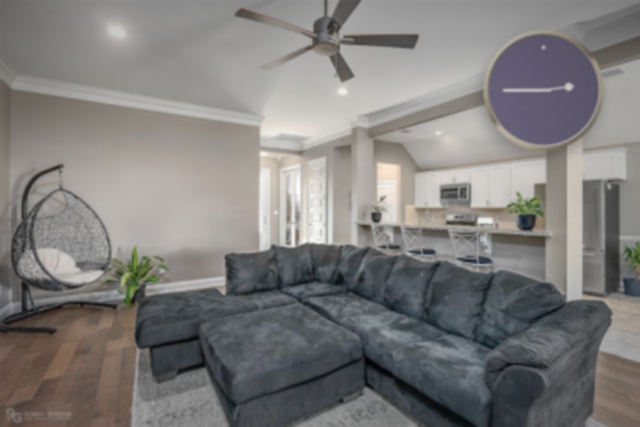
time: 2:45
